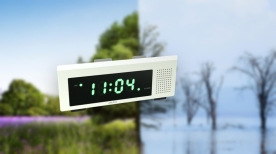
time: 11:04
